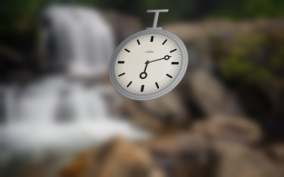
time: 6:12
